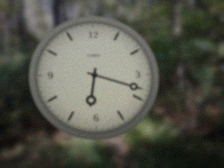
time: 6:18
